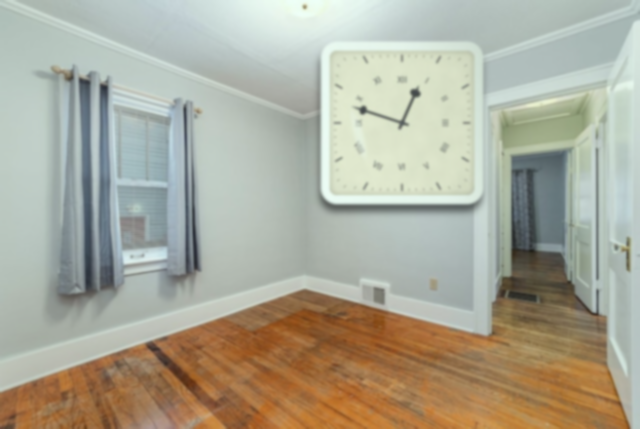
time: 12:48
